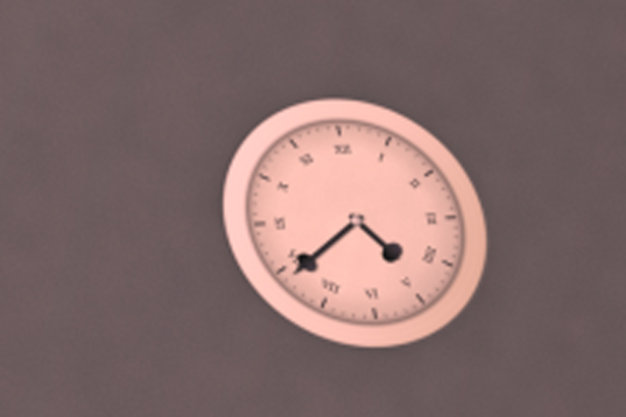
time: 4:39
